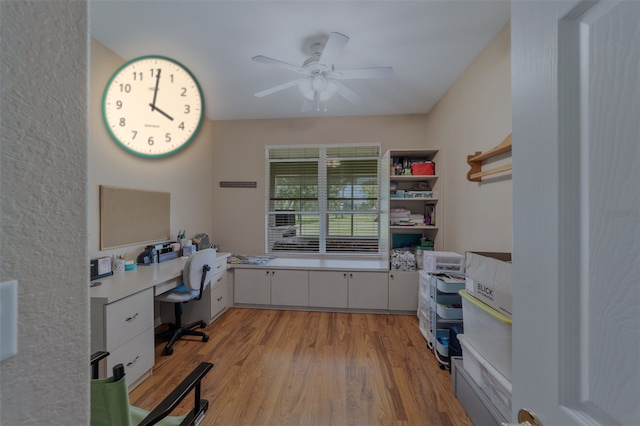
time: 4:01
